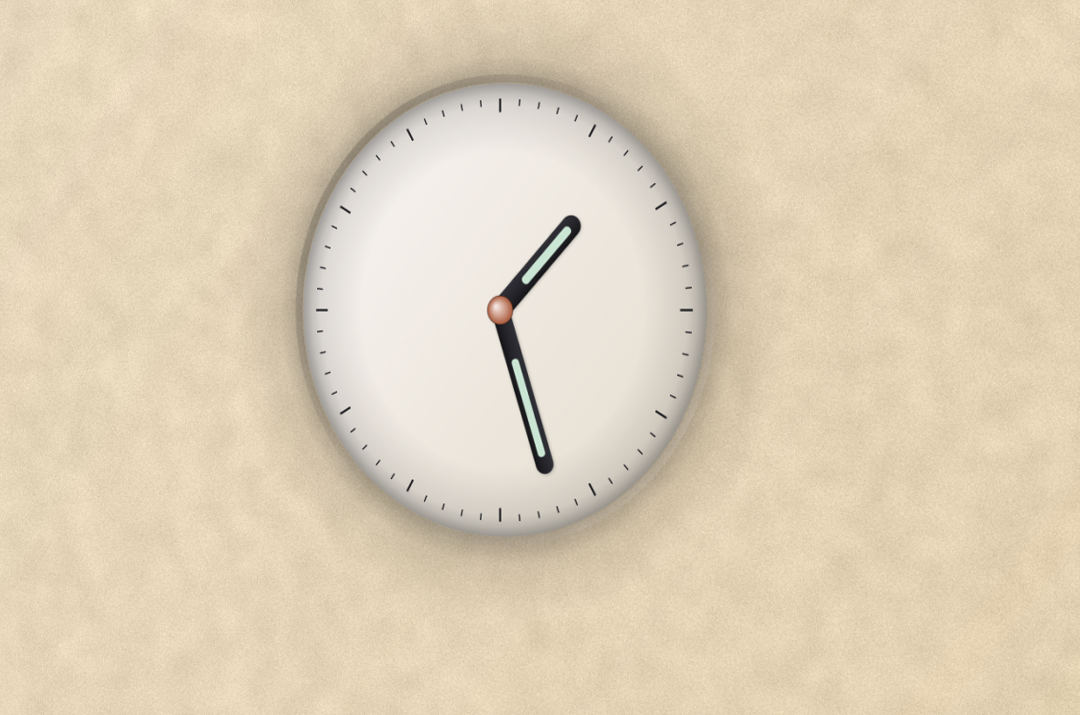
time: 1:27
